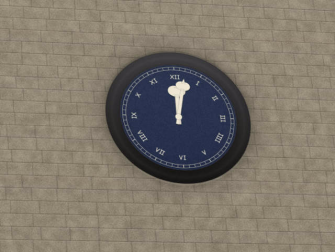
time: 12:02
